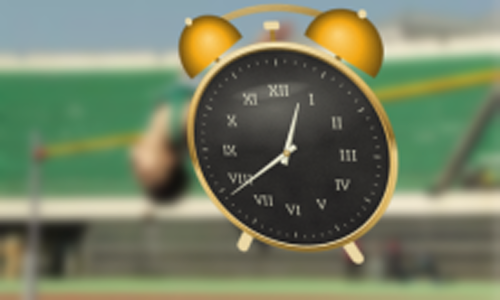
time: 12:39
